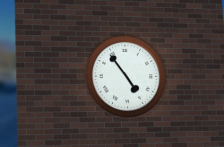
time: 4:54
